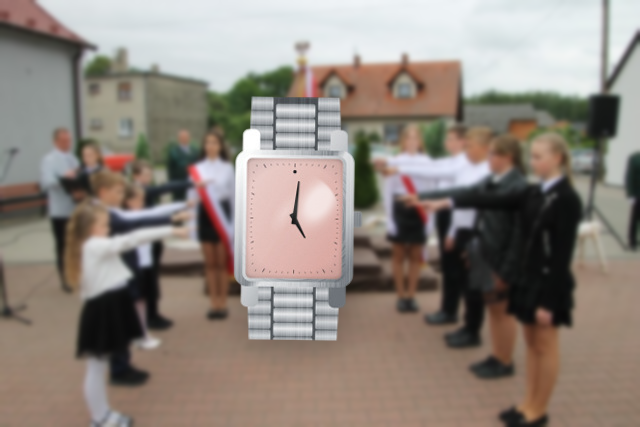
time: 5:01
